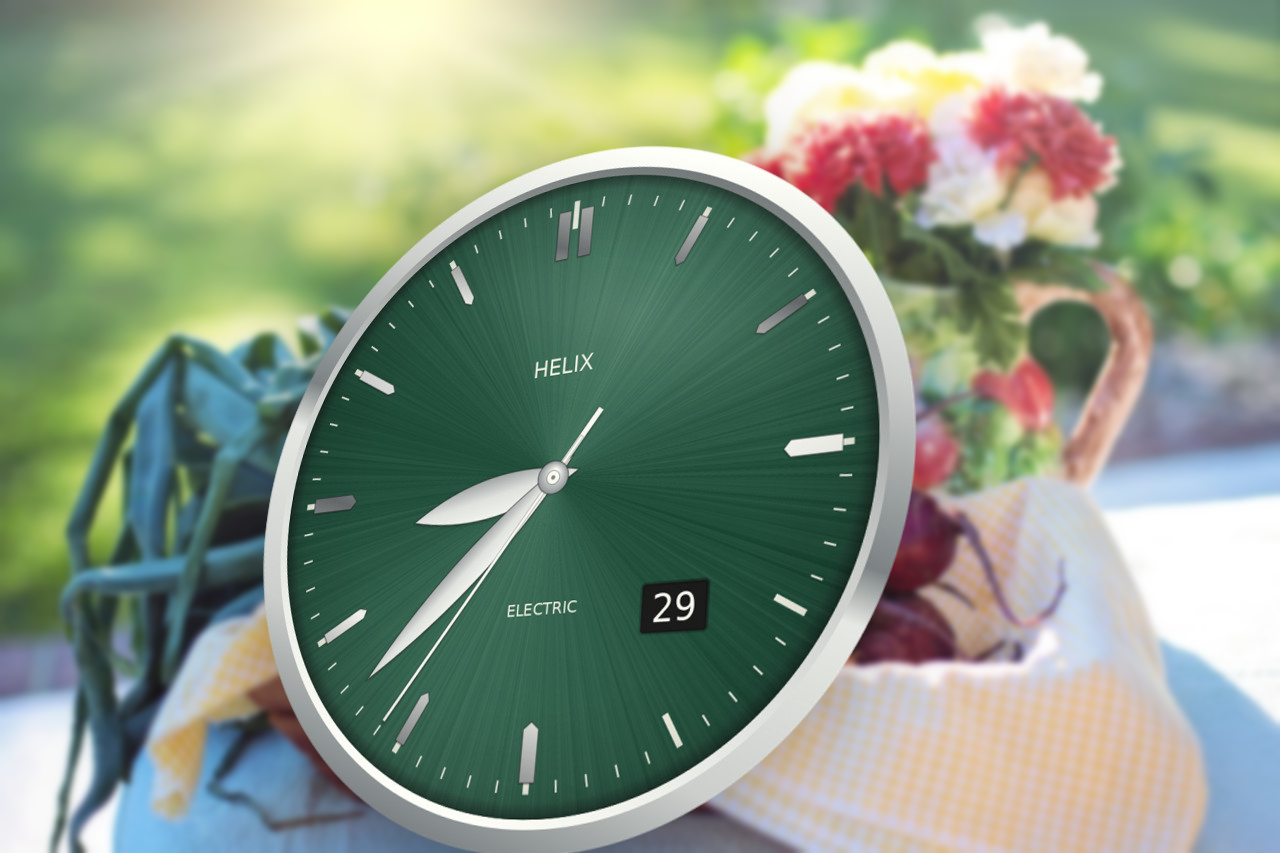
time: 8:37:36
